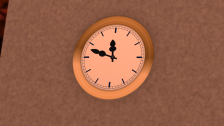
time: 11:48
